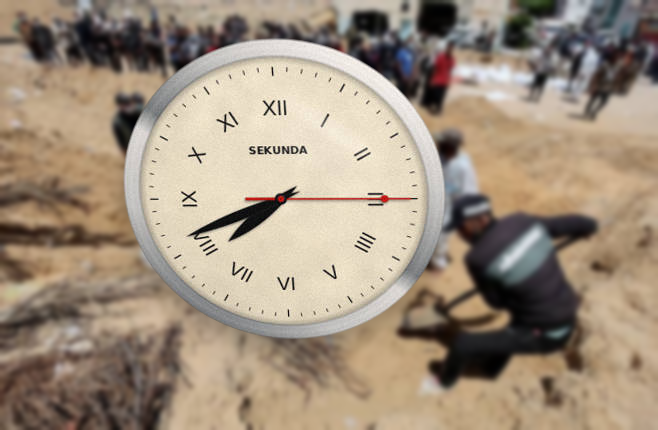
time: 7:41:15
